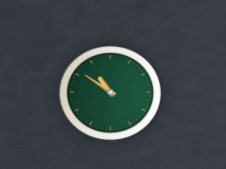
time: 10:51
